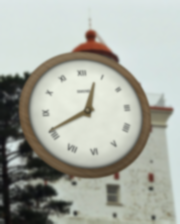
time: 12:41
